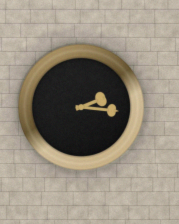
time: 2:16
